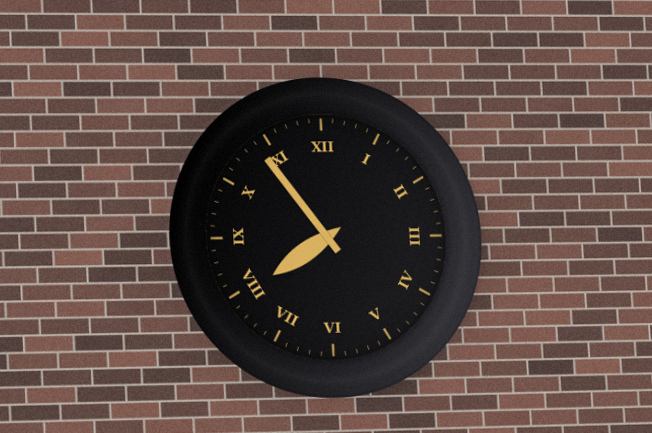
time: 7:54
